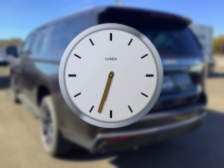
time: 6:33
